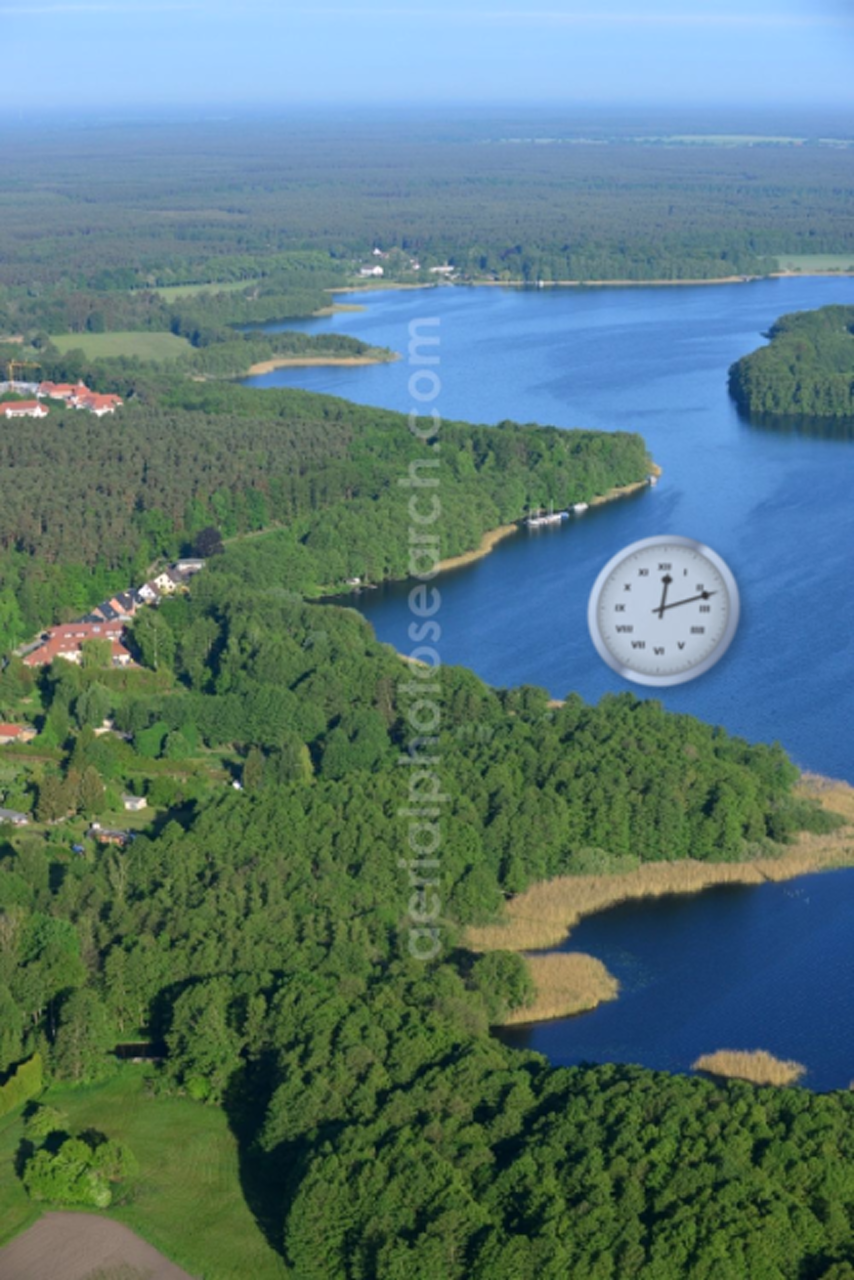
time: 12:12
